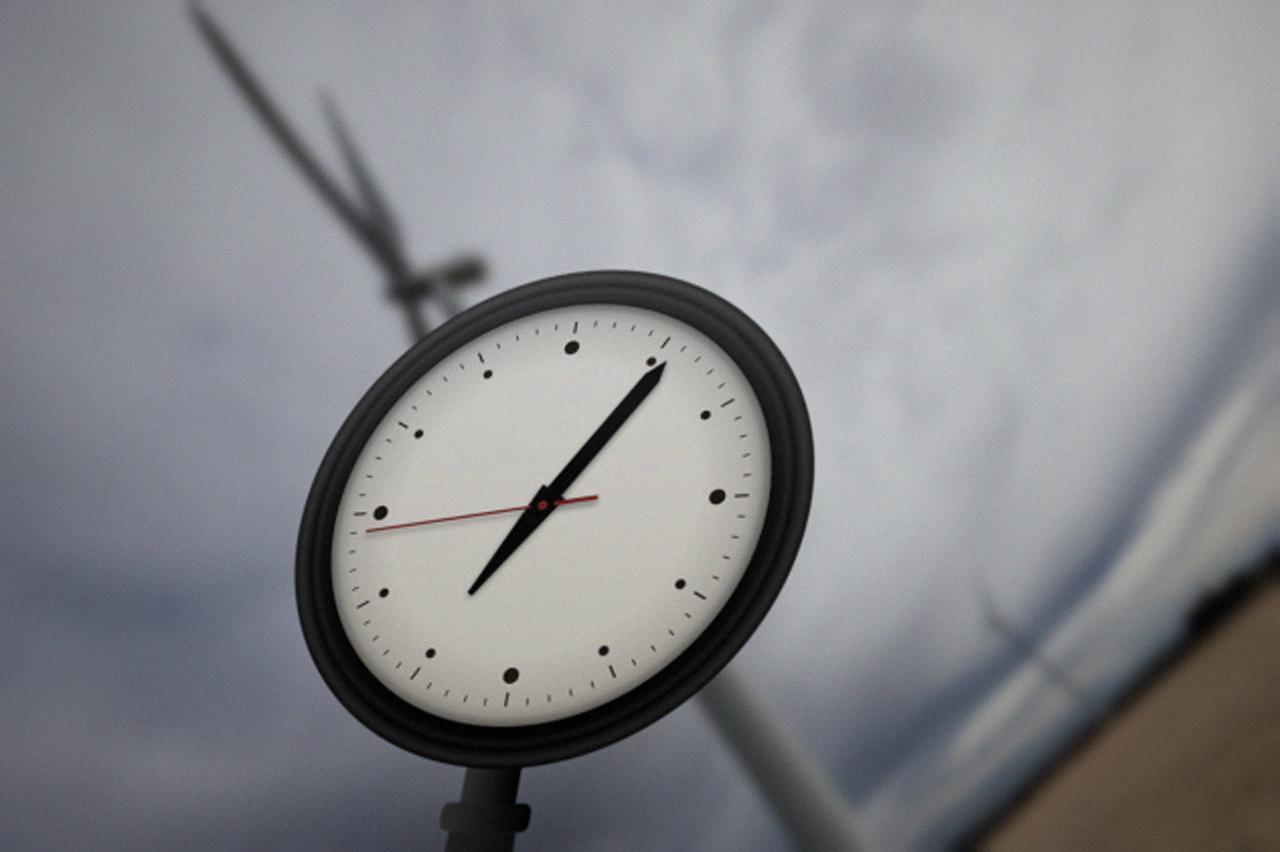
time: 7:05:44
